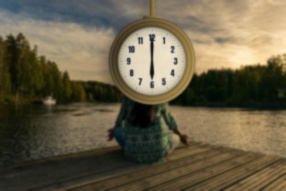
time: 6:00
